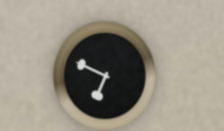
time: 6:49
